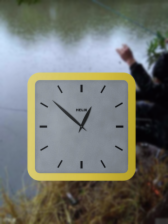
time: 12:52
